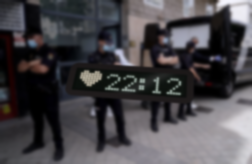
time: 22:12
